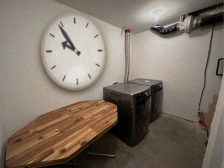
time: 9:54
